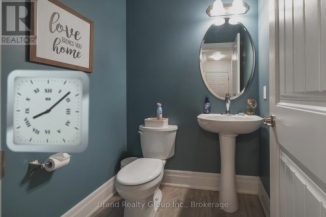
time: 8:08
